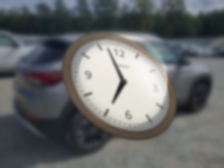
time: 6:57
